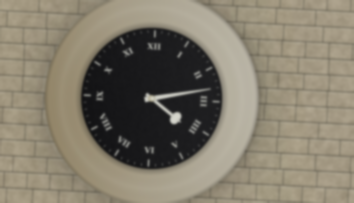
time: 4:13
